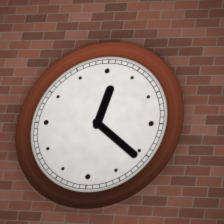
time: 12:21
